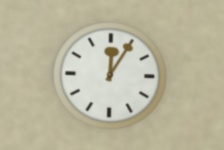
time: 12:05
